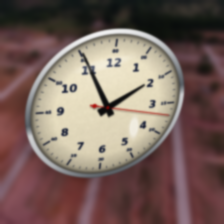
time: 1:55:17
